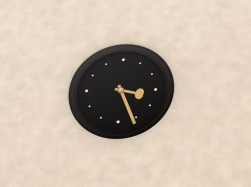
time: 3:26
